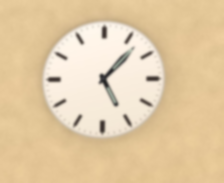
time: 5:07
